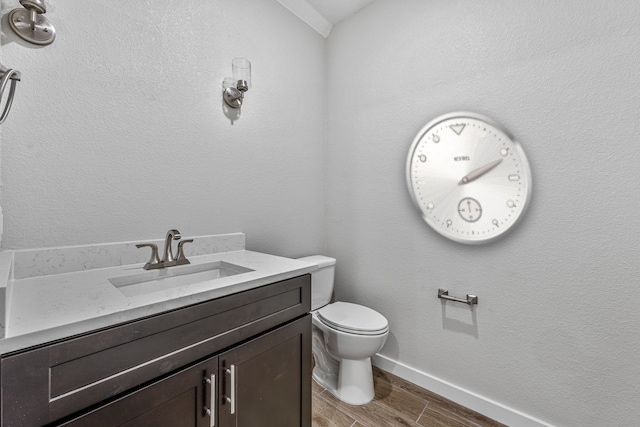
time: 2:11
